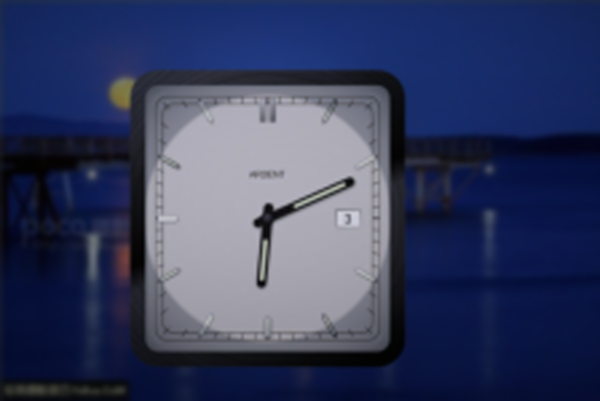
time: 6:11
